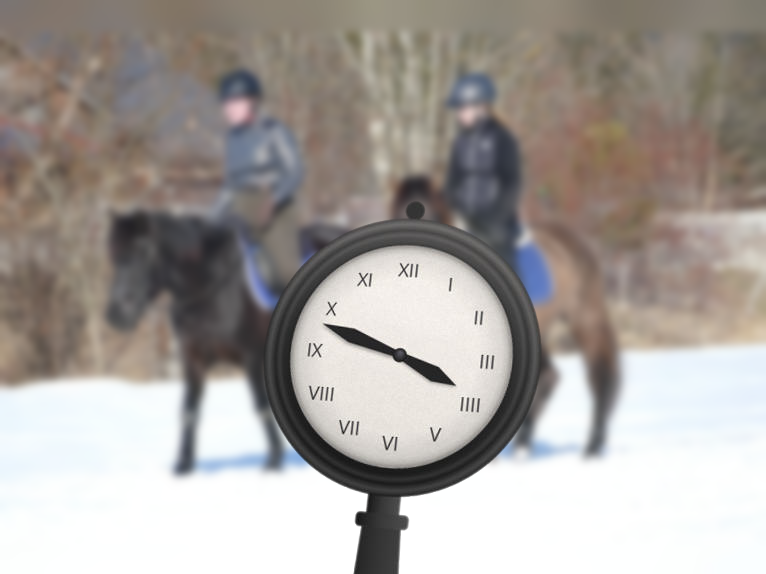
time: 3:48
